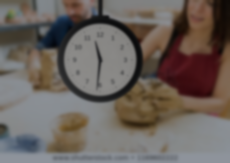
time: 11:31
